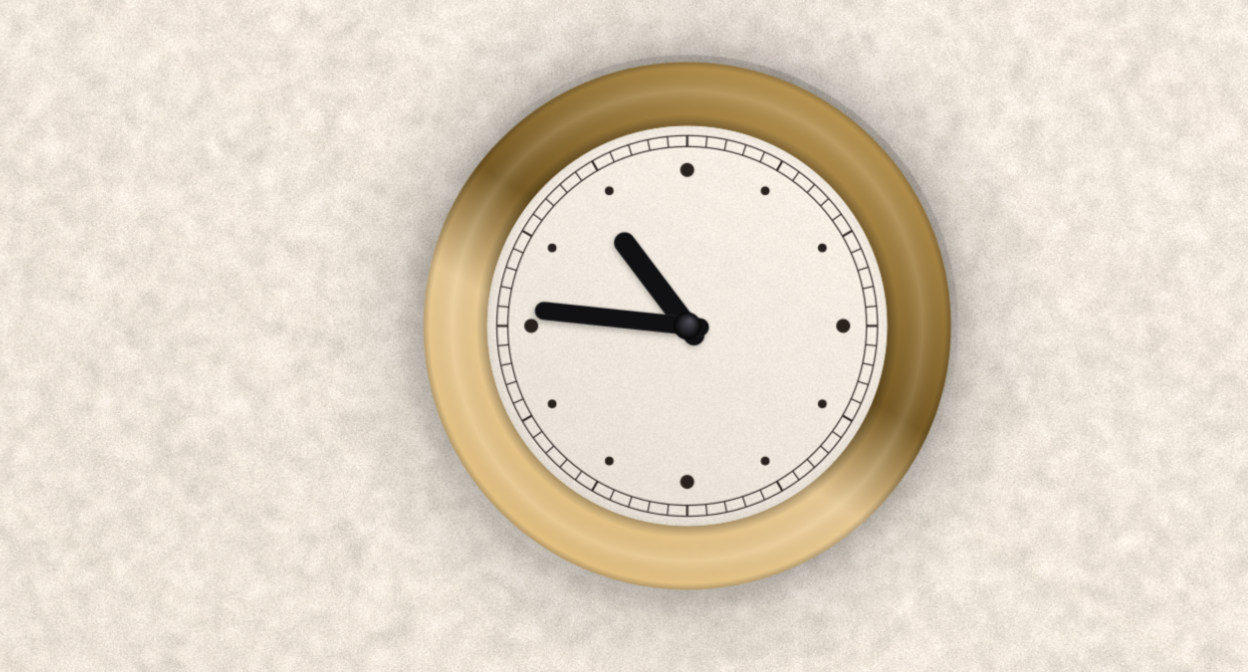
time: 10:46
